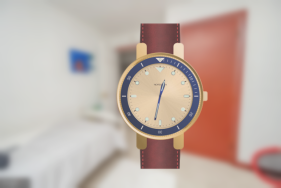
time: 12:32
